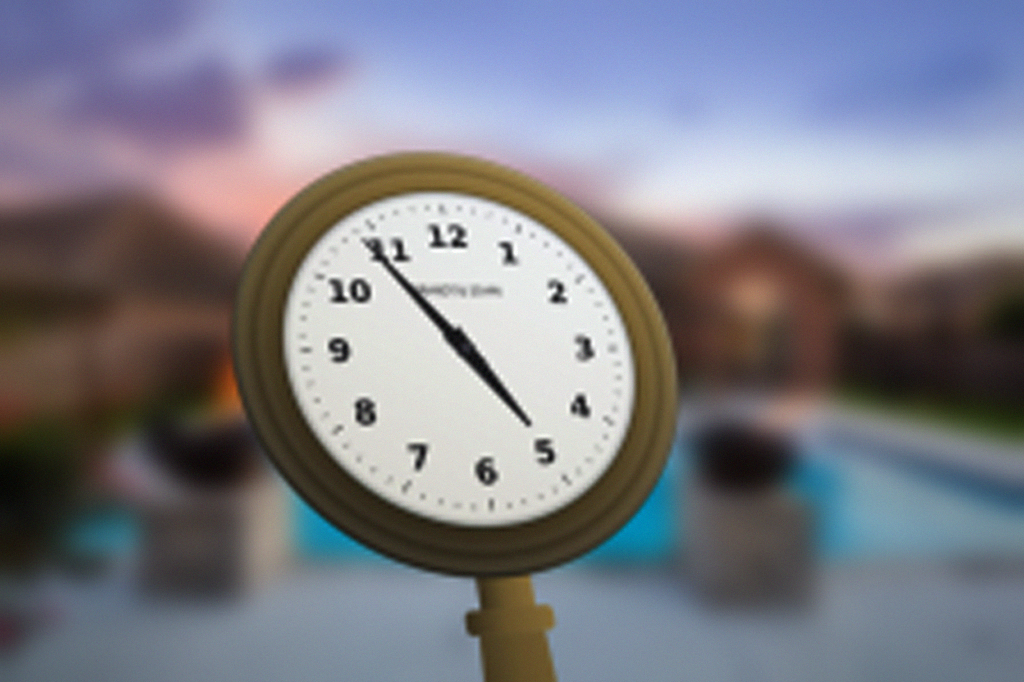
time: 4:54
